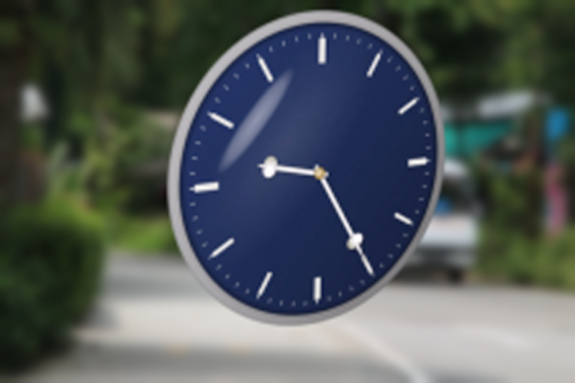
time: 9:25
